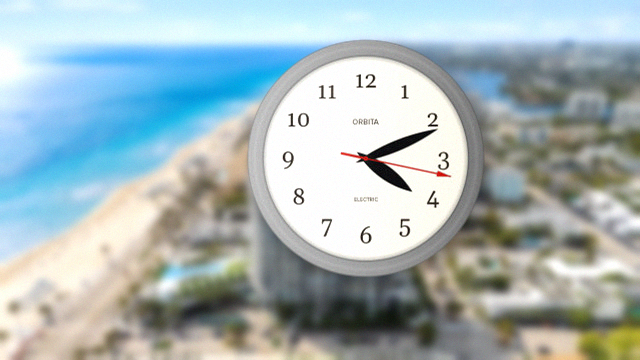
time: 4:11:17
